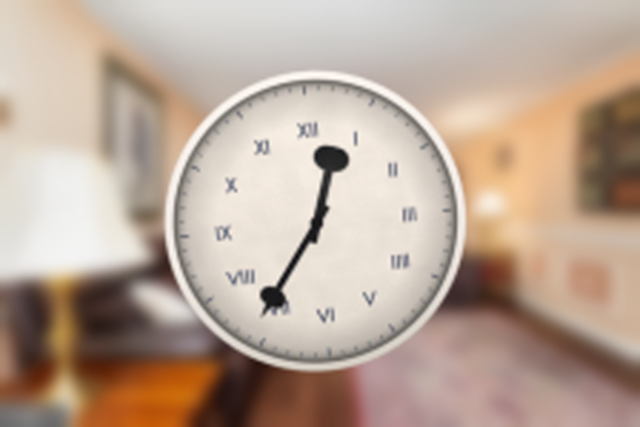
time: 12:36
